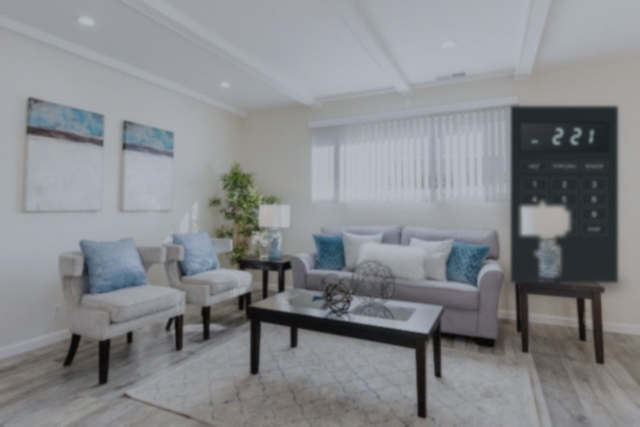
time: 2:21
